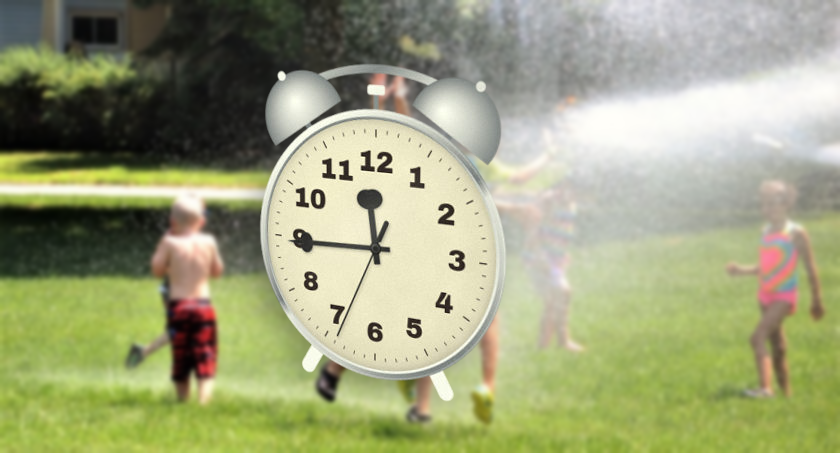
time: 11:44:34
